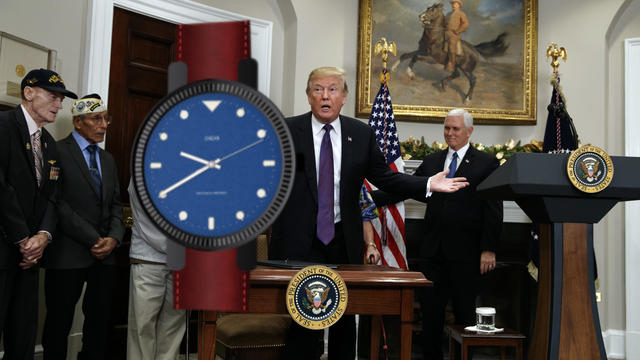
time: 9:40:11
